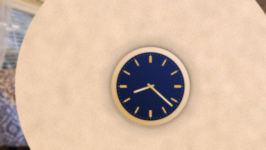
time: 8:22
